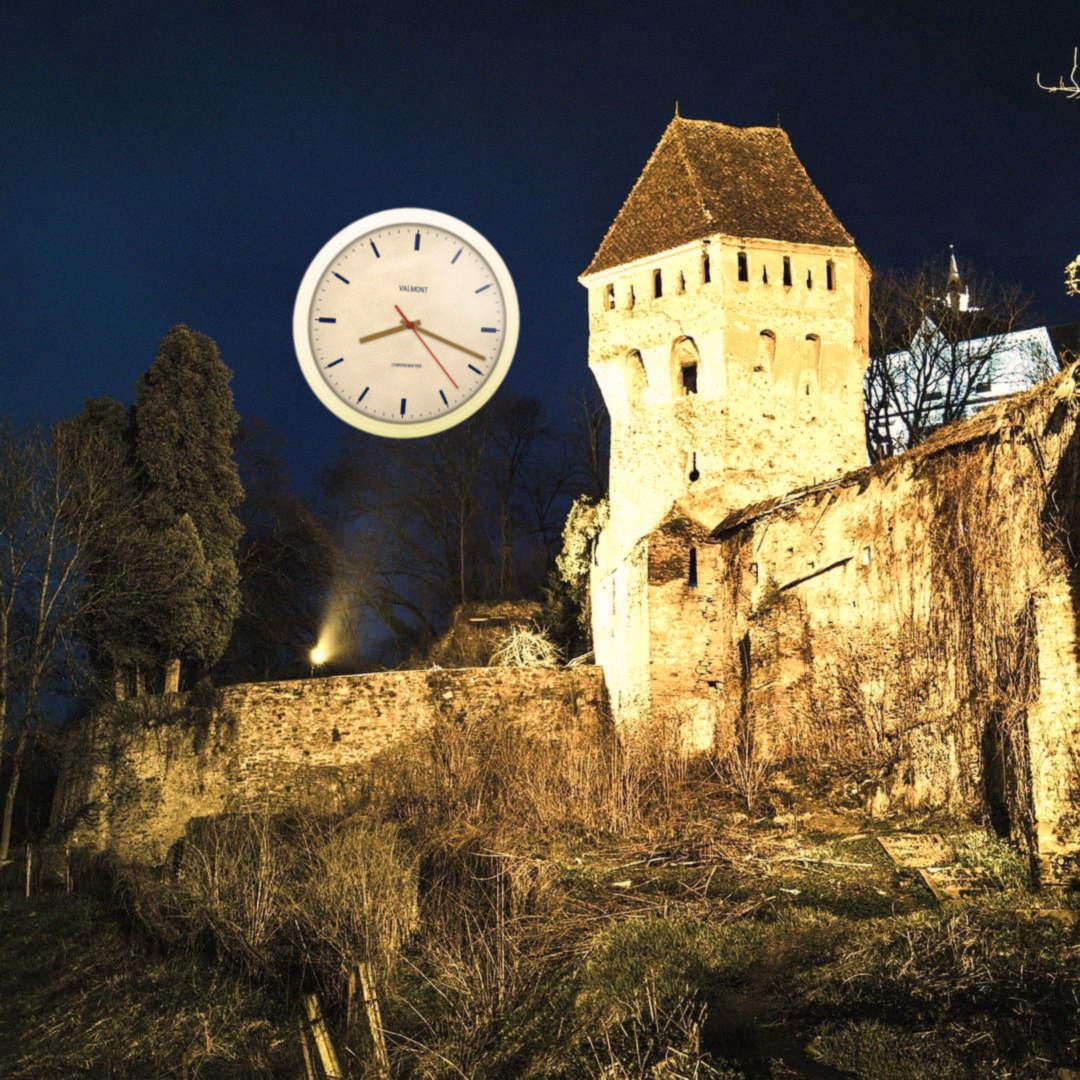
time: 8:18:23
